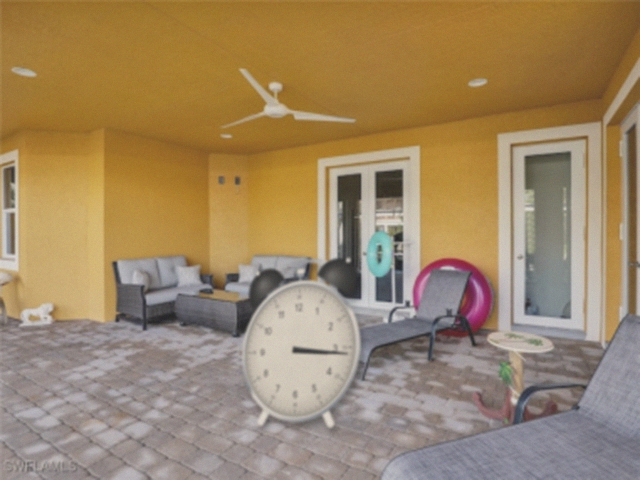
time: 3:16
